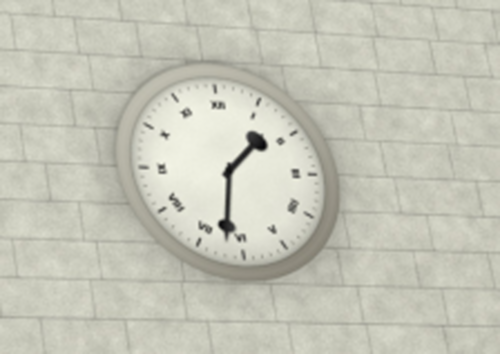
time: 1:32
